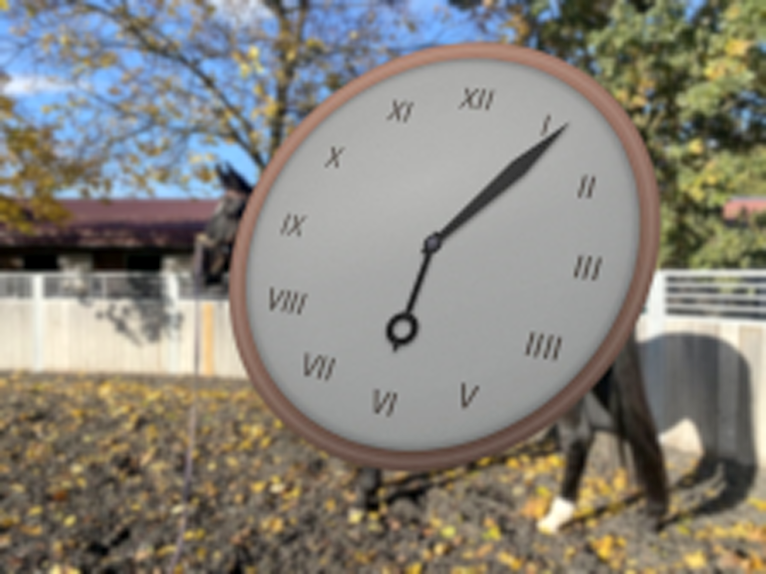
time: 6:06
